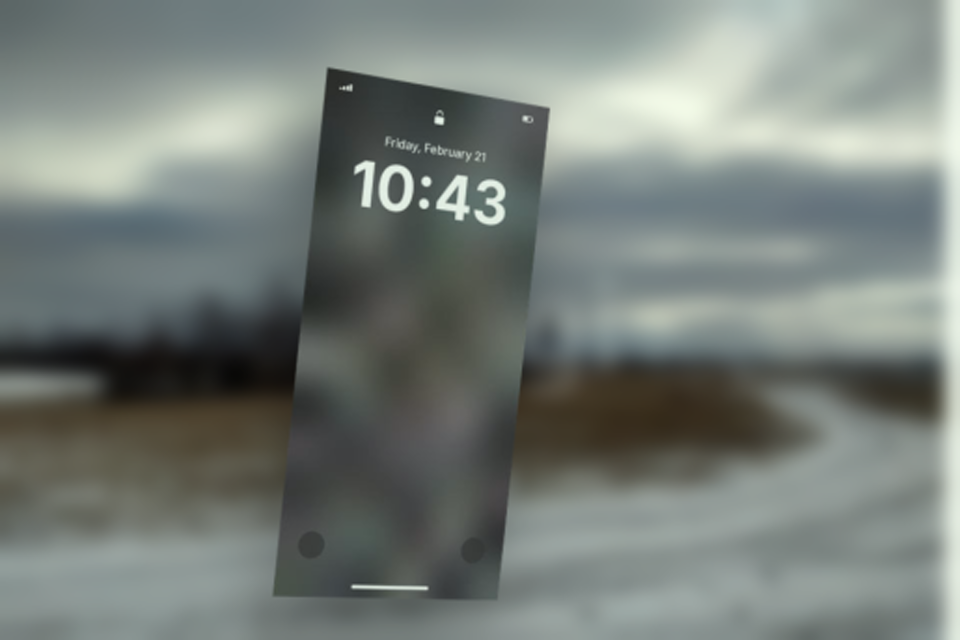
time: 10:43
